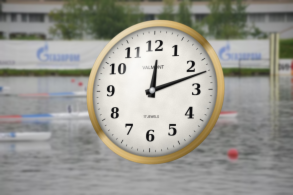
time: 12:12
